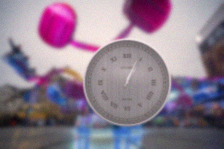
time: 1:04
